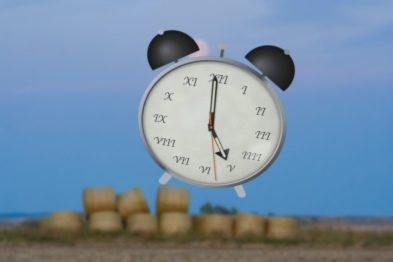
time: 4:59:28
